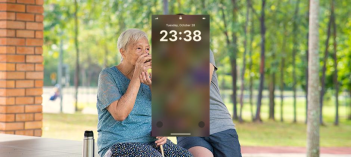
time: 23:38
